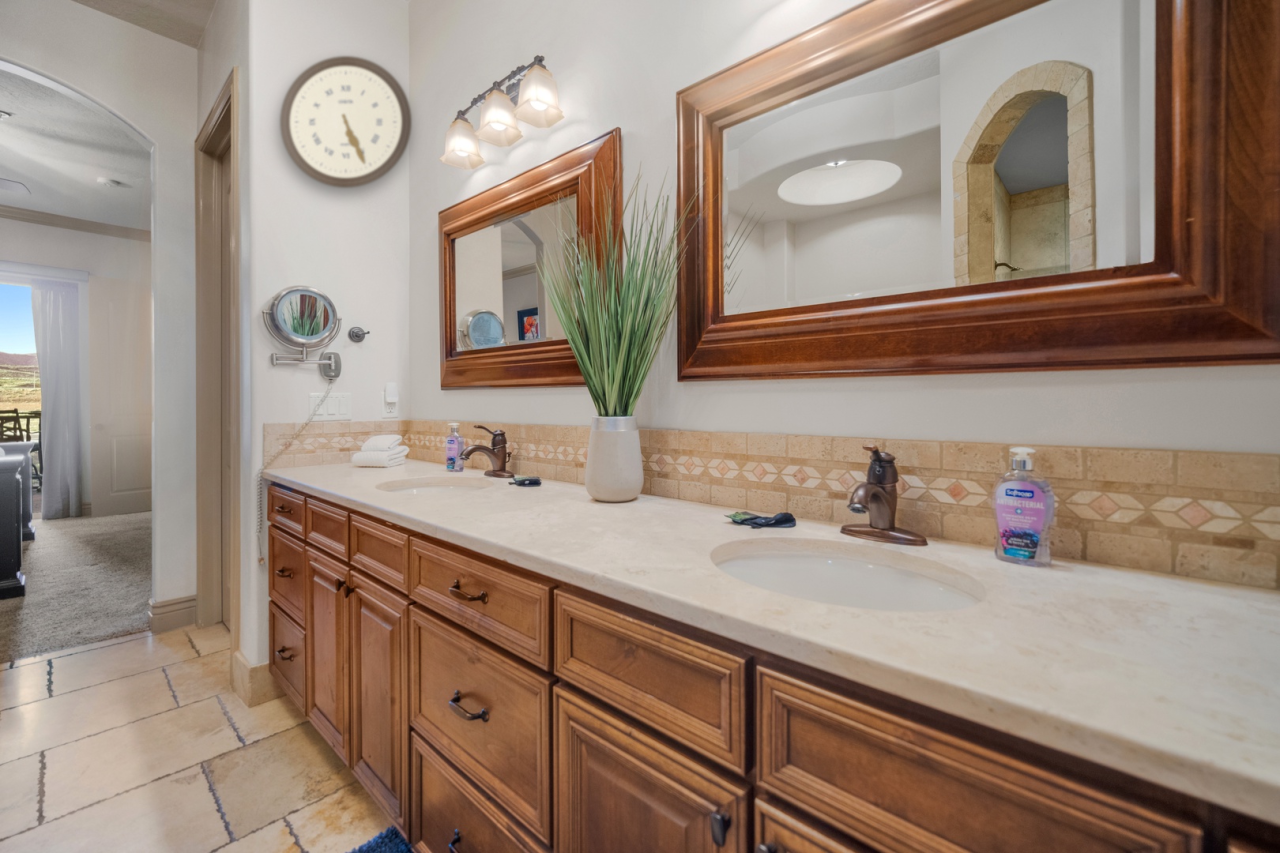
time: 5:26
